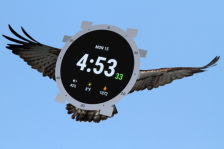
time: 4:53:33
